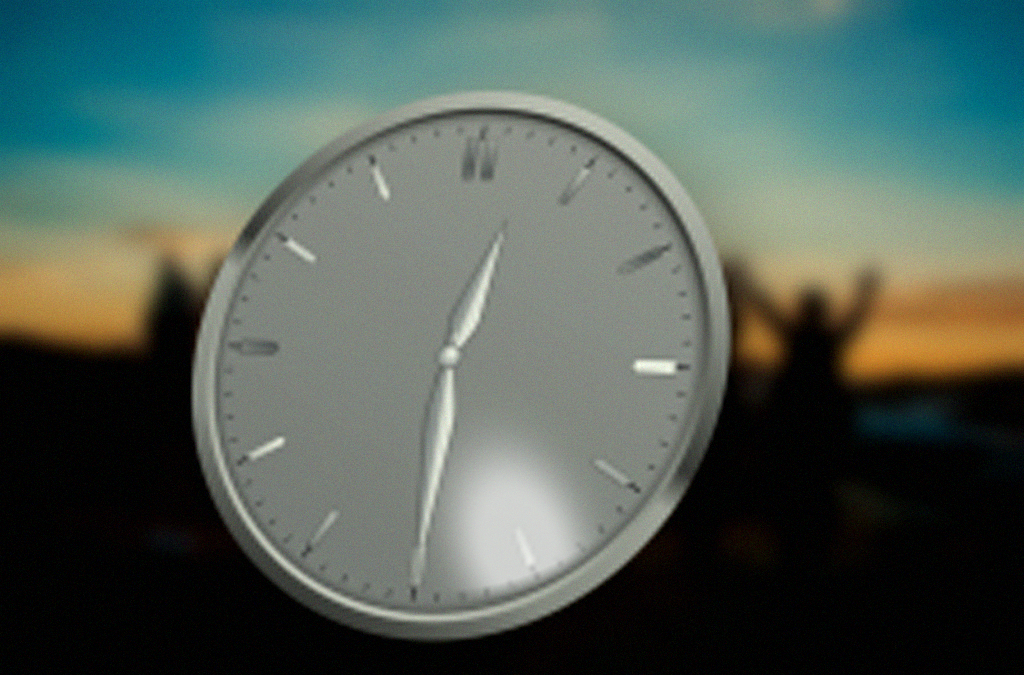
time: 12:30
